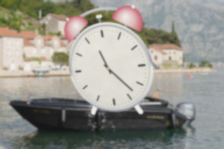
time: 11:23
